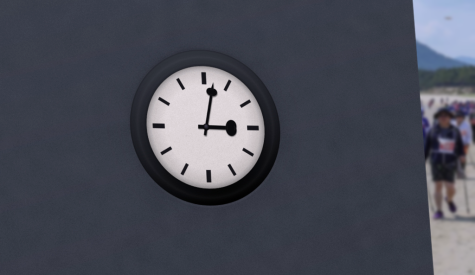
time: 3:02
